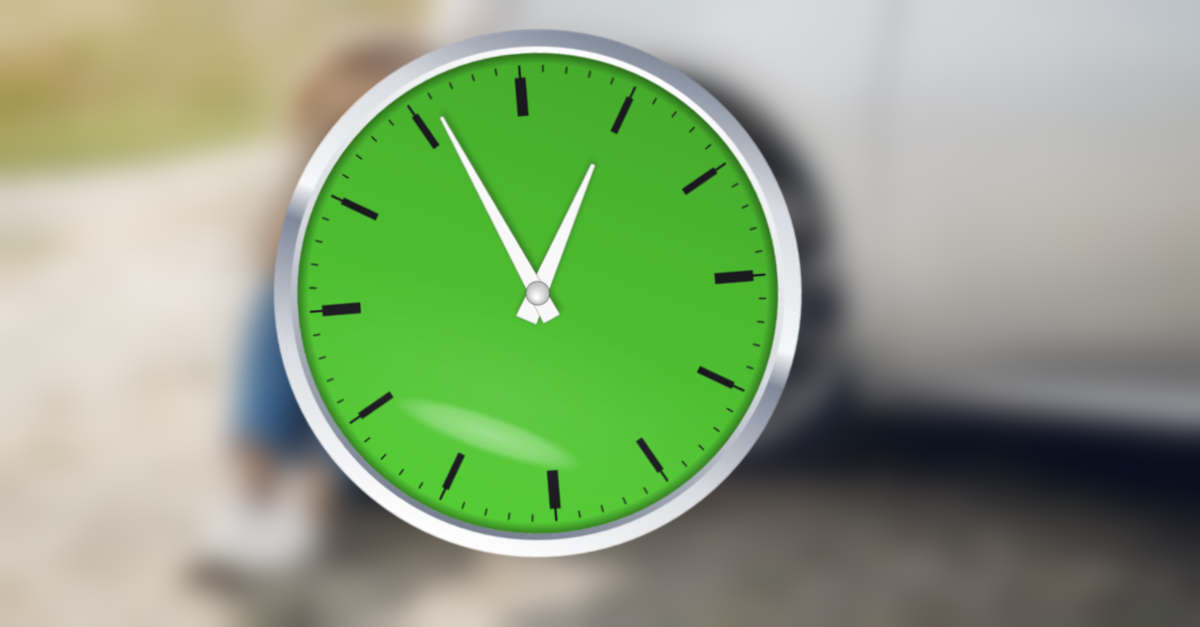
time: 12:56
